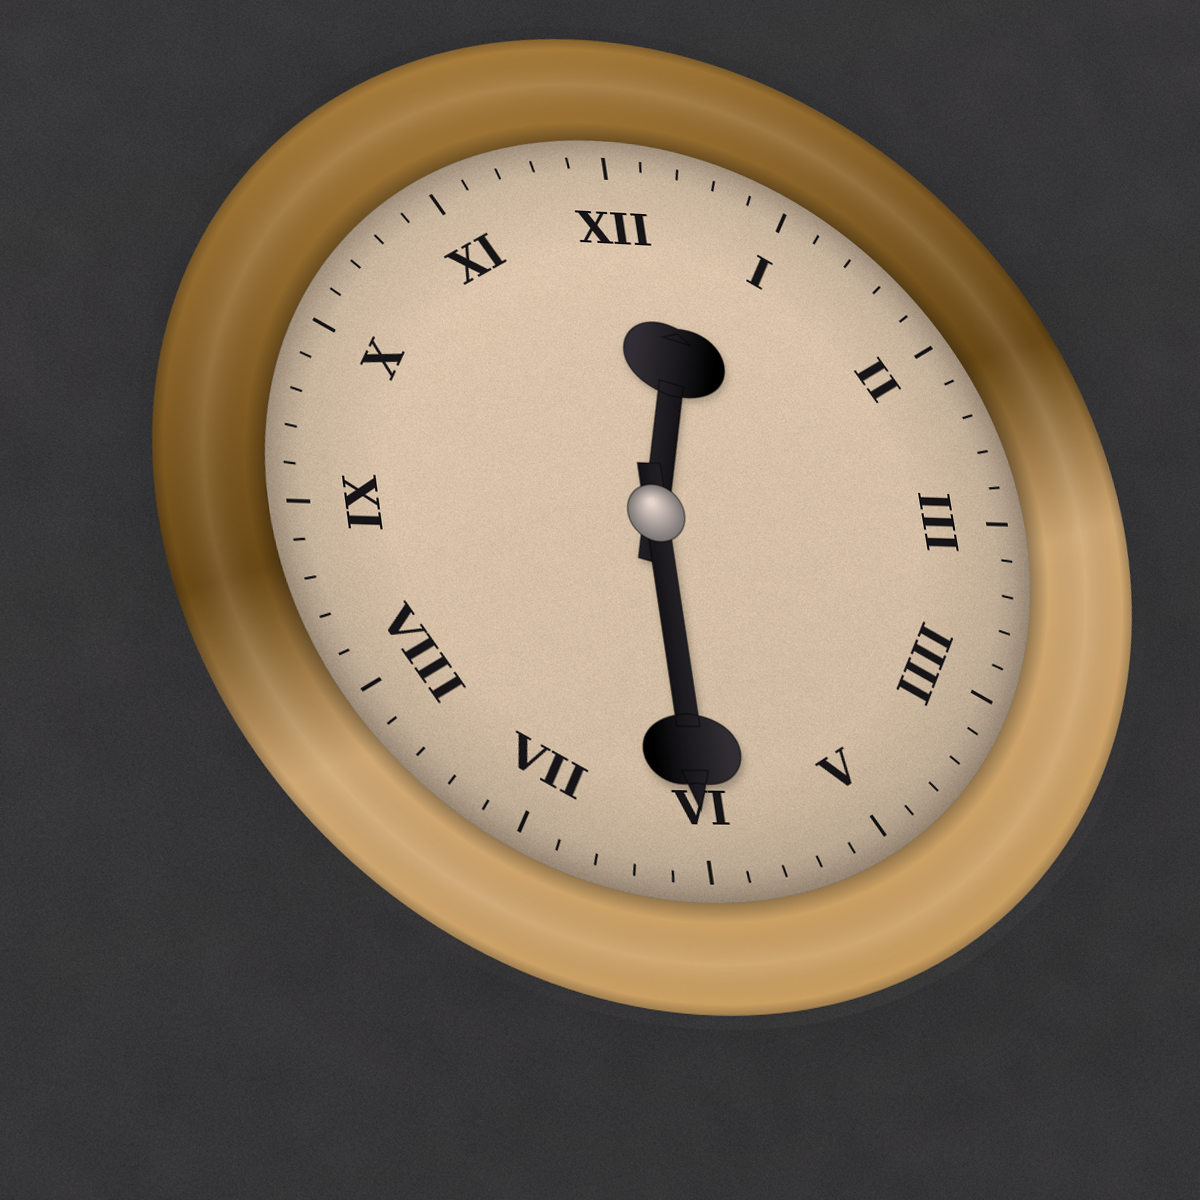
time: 12:30
